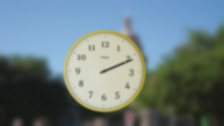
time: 2:11
